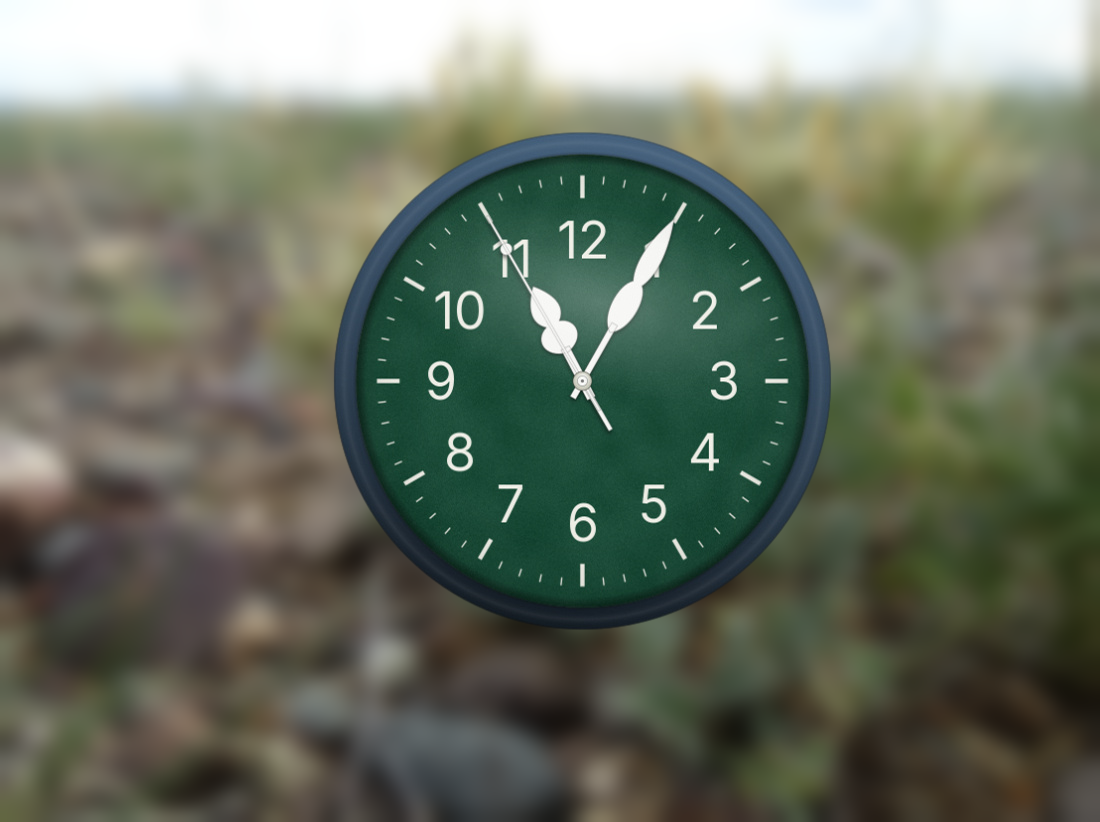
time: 11:04:55
